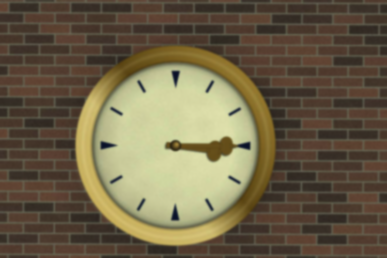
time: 3:15
